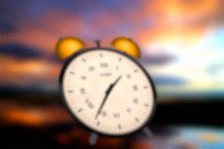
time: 1:36
